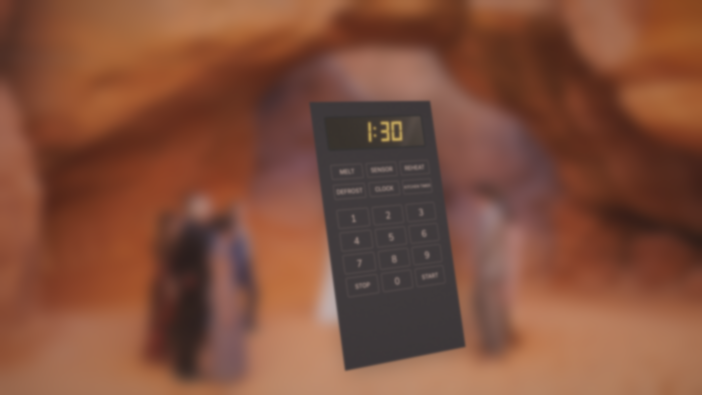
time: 1:30
